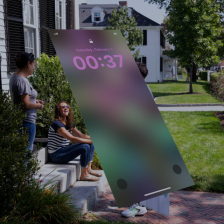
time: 0:37
